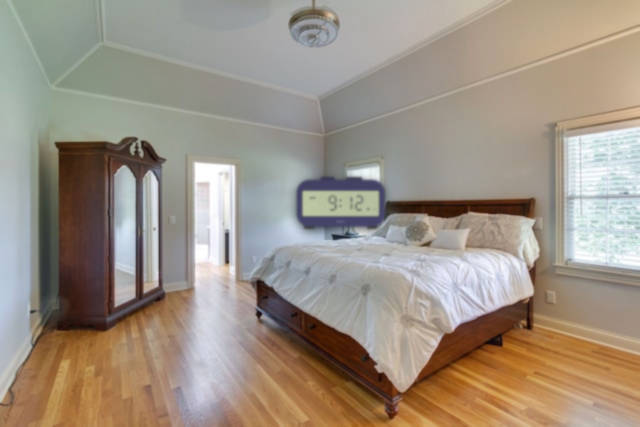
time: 9:12
